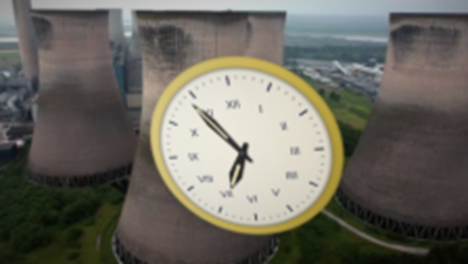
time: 6:54
